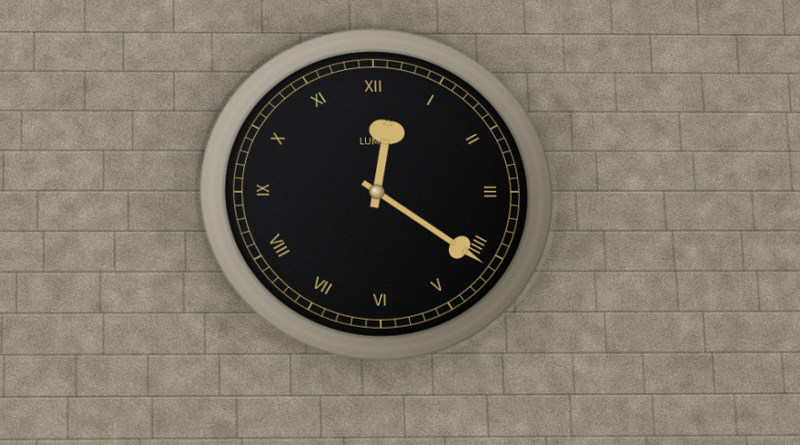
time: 12:21
